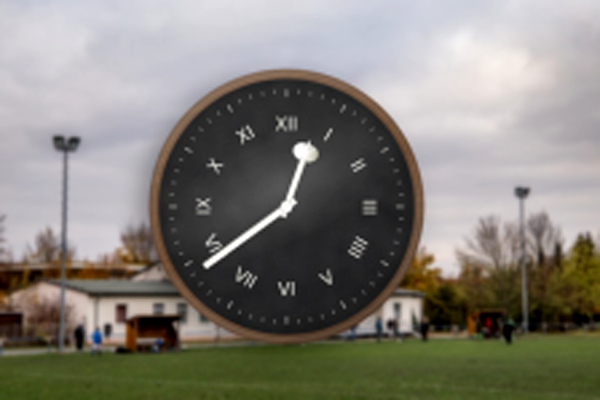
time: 12:39
